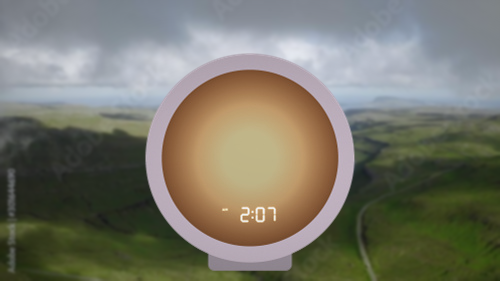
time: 2:07
